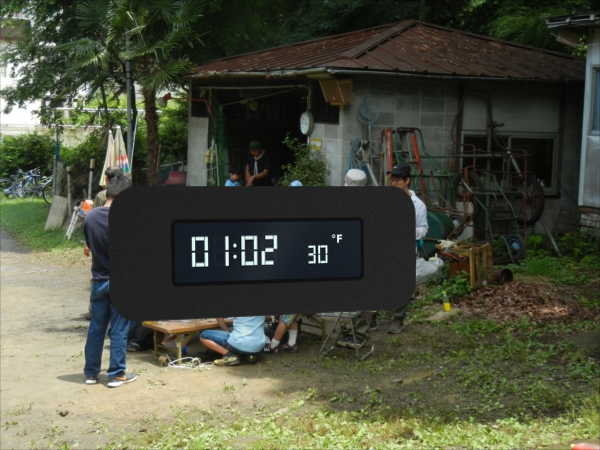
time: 1:02
